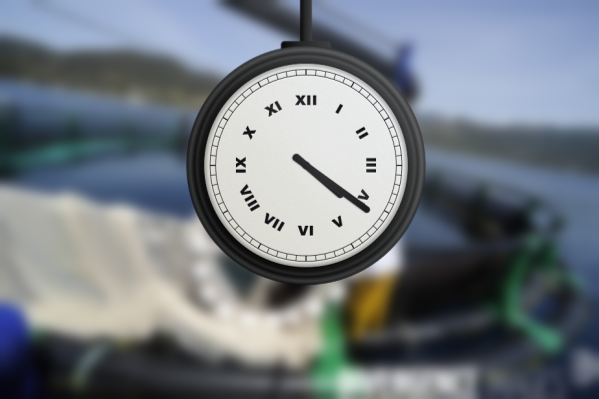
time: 4:21
